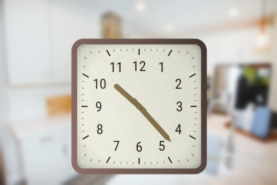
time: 10:23
